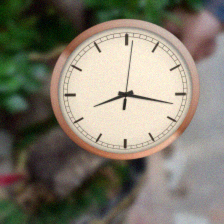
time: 8:17:01
